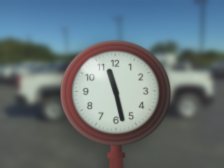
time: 11:28
